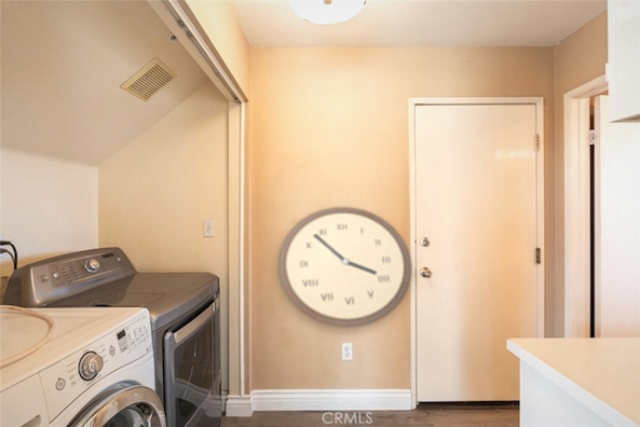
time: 3:53
